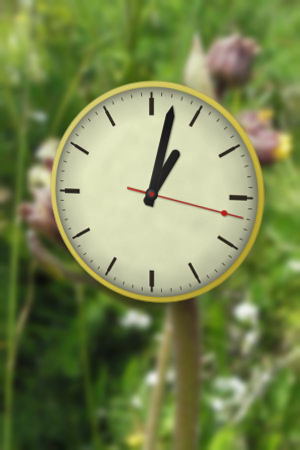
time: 1:02:17
